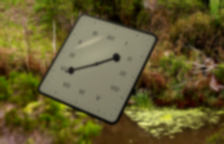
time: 1:39
